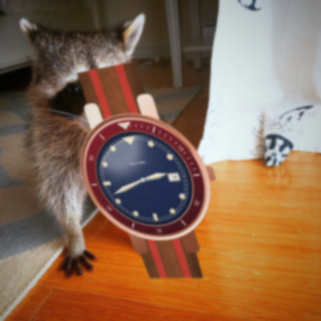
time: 2:42
